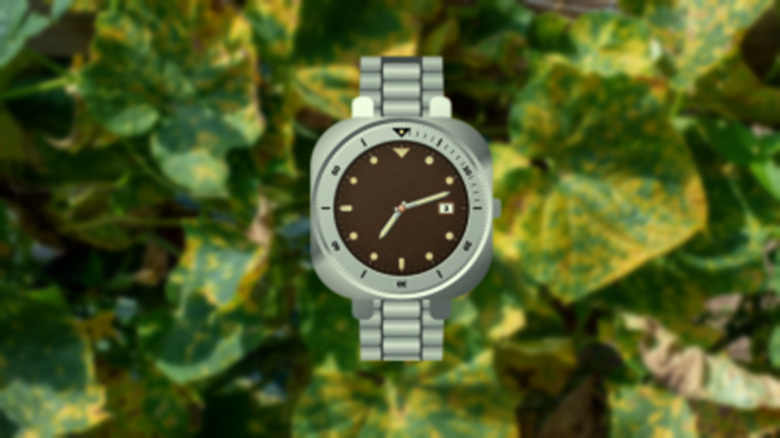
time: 7:12
